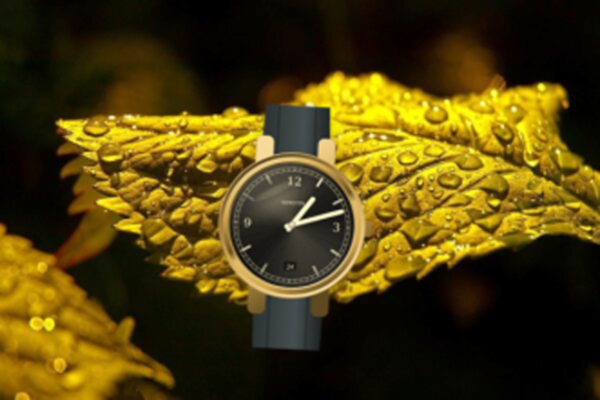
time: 1:12
